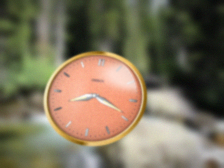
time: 8:19
